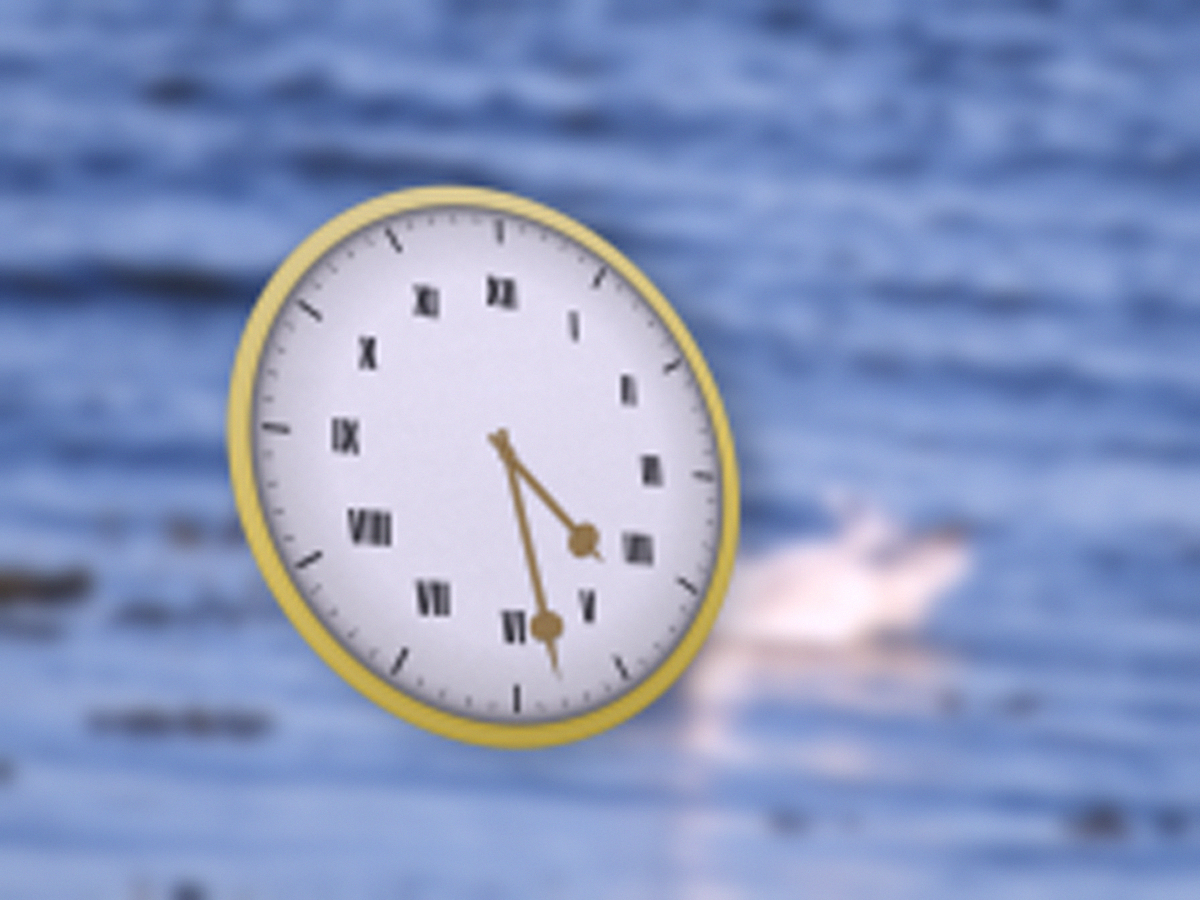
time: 4:28
